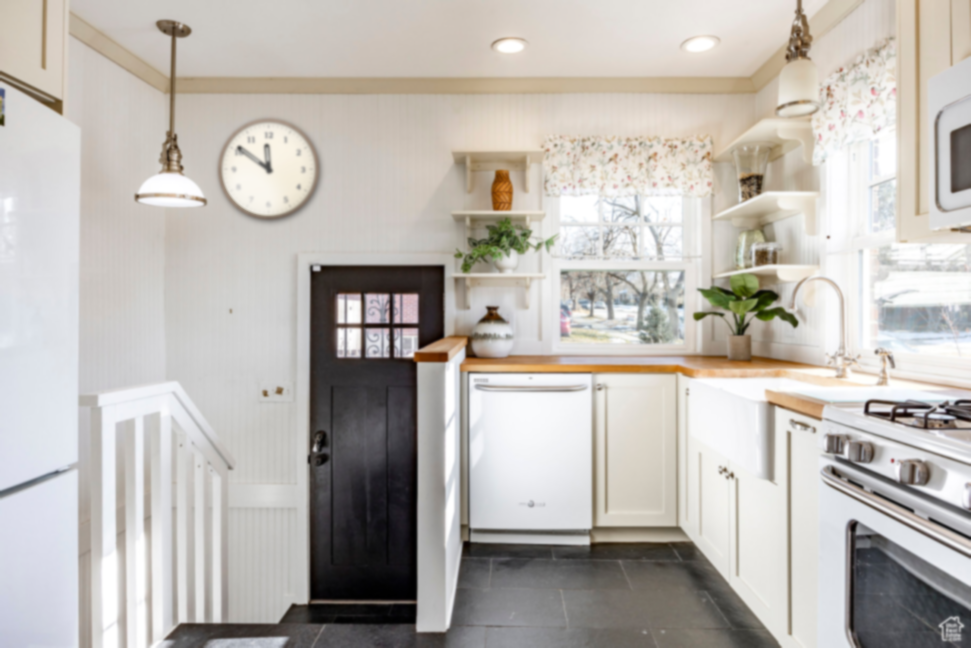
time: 11:51
